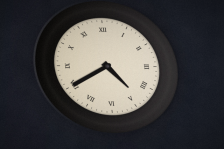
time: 4:40
